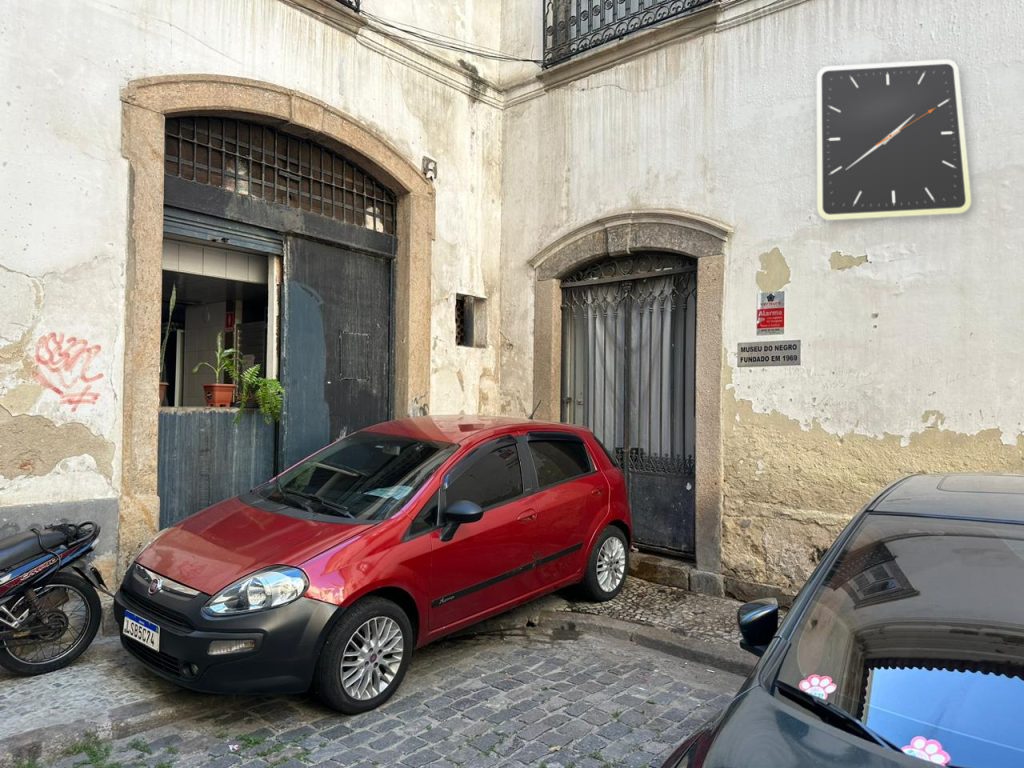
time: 1:39:10
